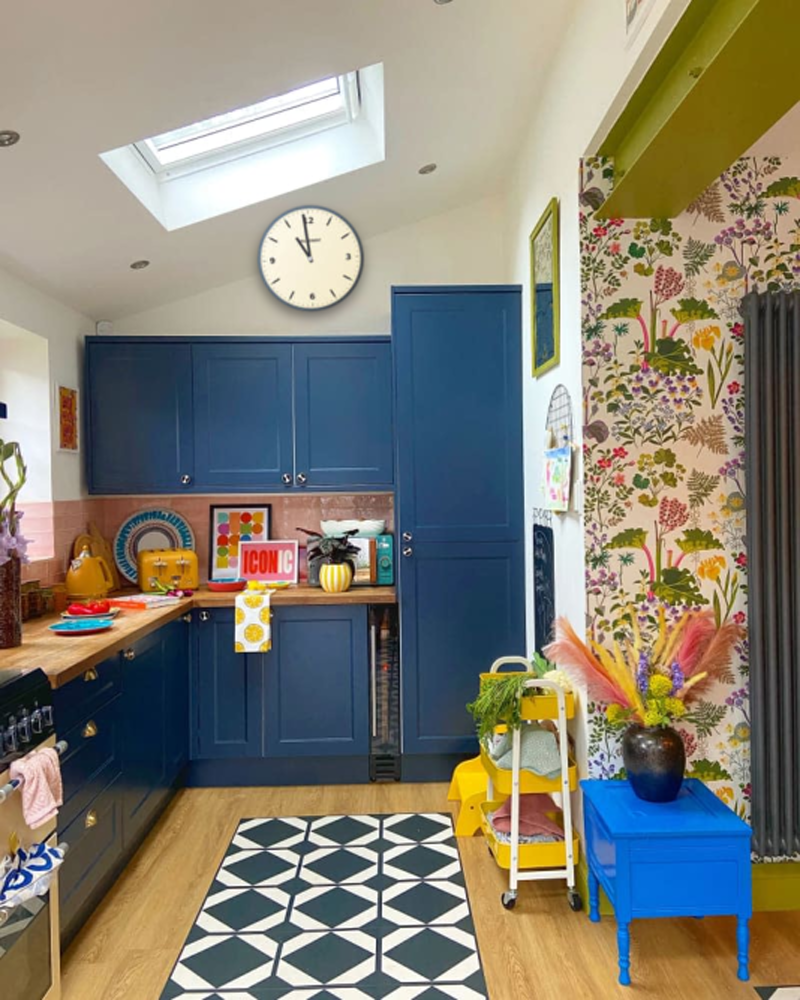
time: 10:59
